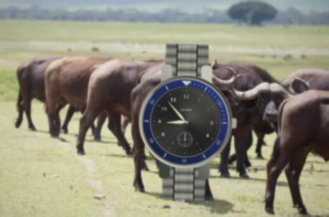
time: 8:53
